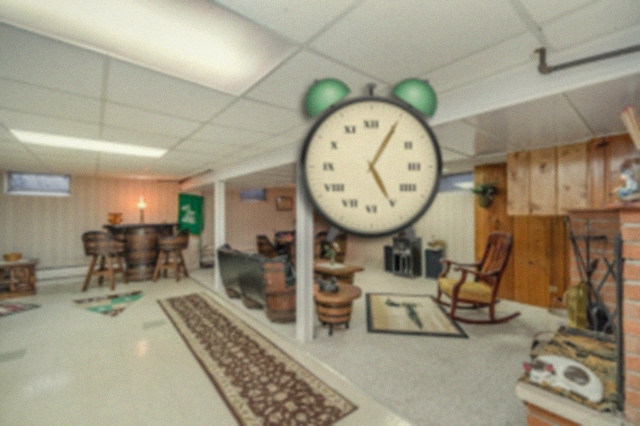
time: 5:05
